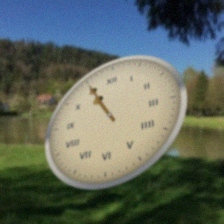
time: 10:55
